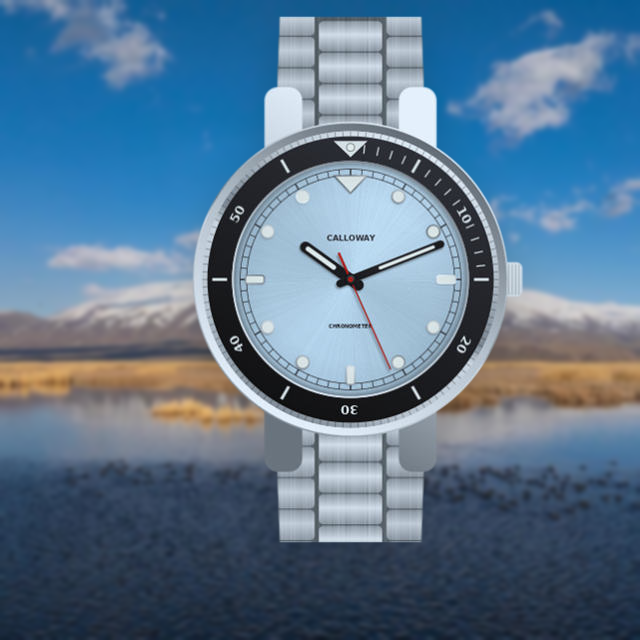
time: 10:11:26
